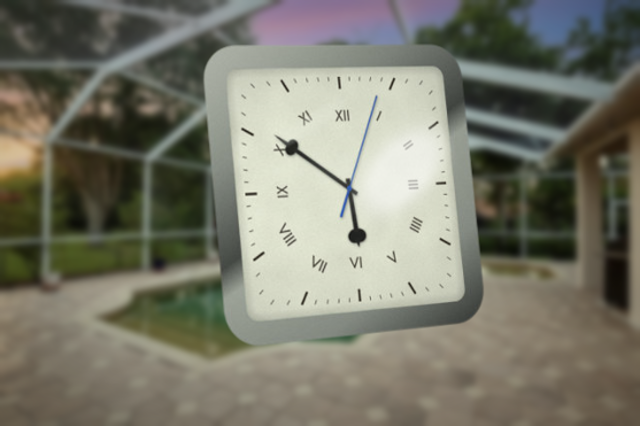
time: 5:51:04
